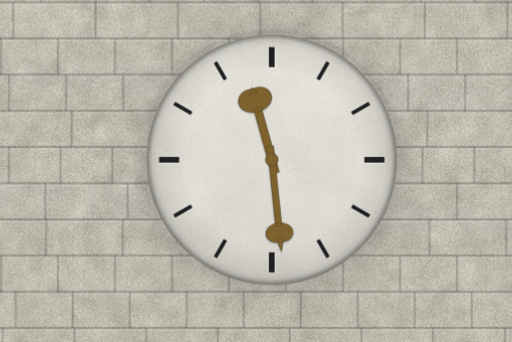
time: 11:29
